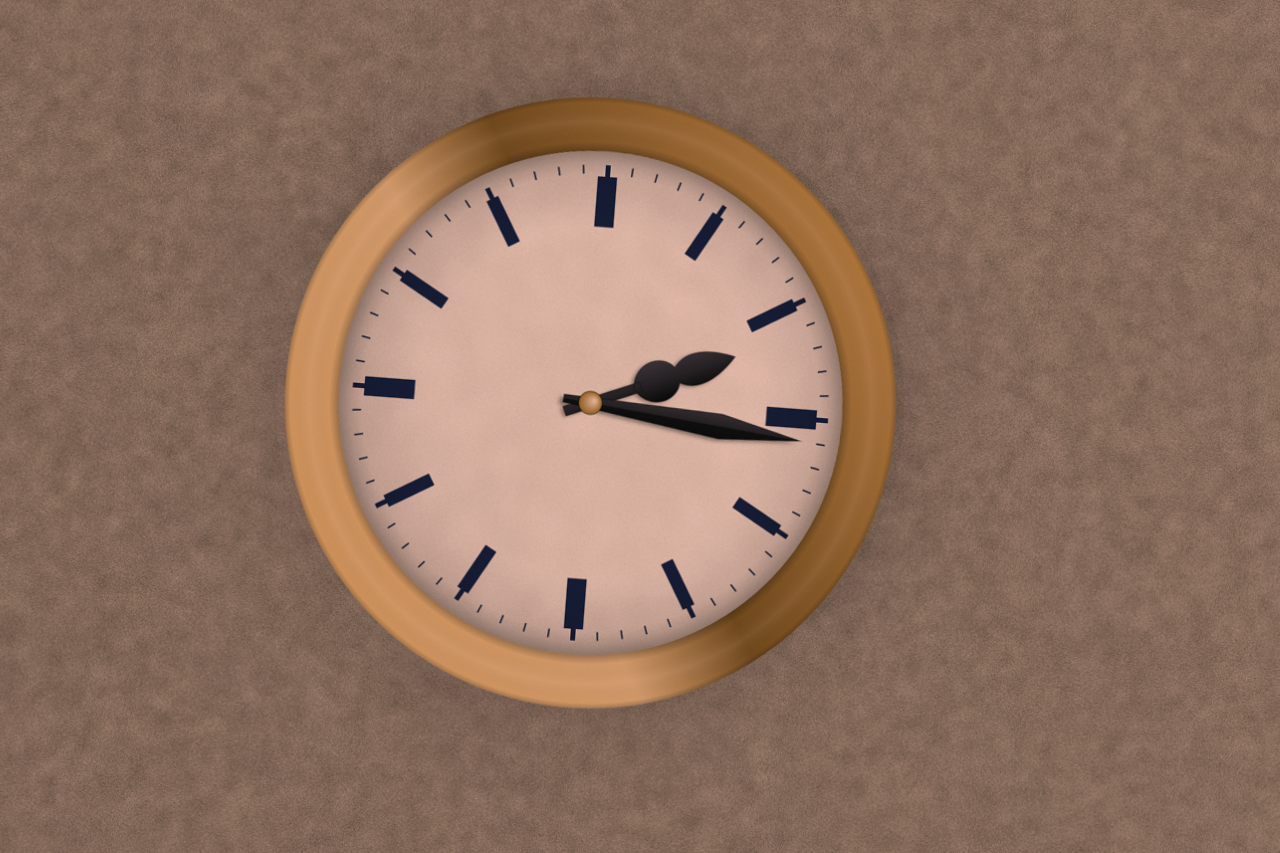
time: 2:16
